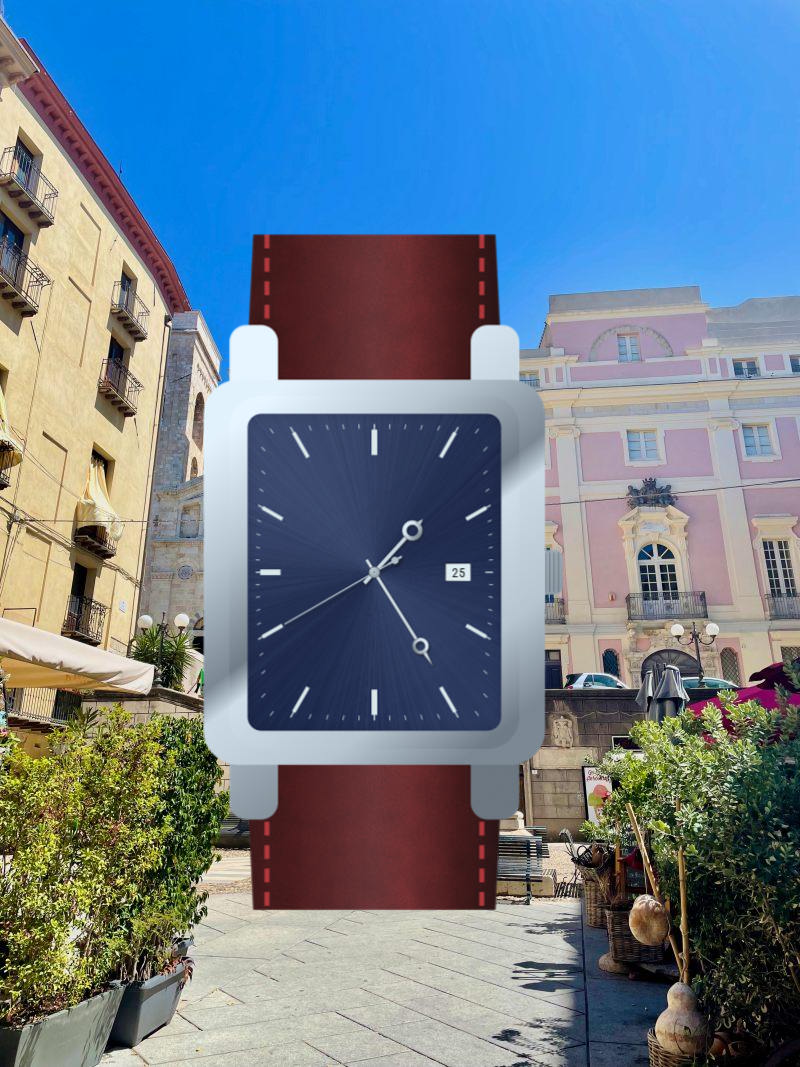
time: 1:24:40
